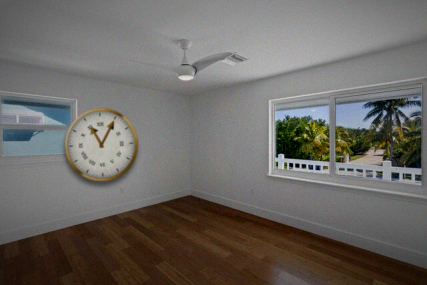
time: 11:05
